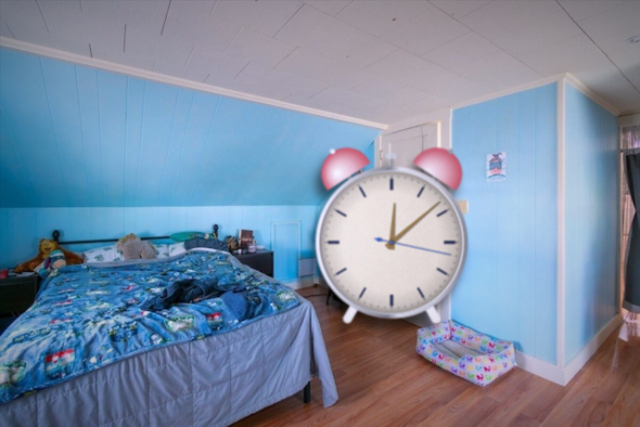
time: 12:08:17
